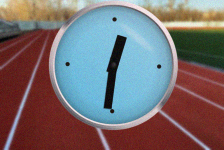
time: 12:31
